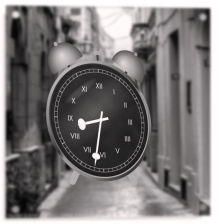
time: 8:32
